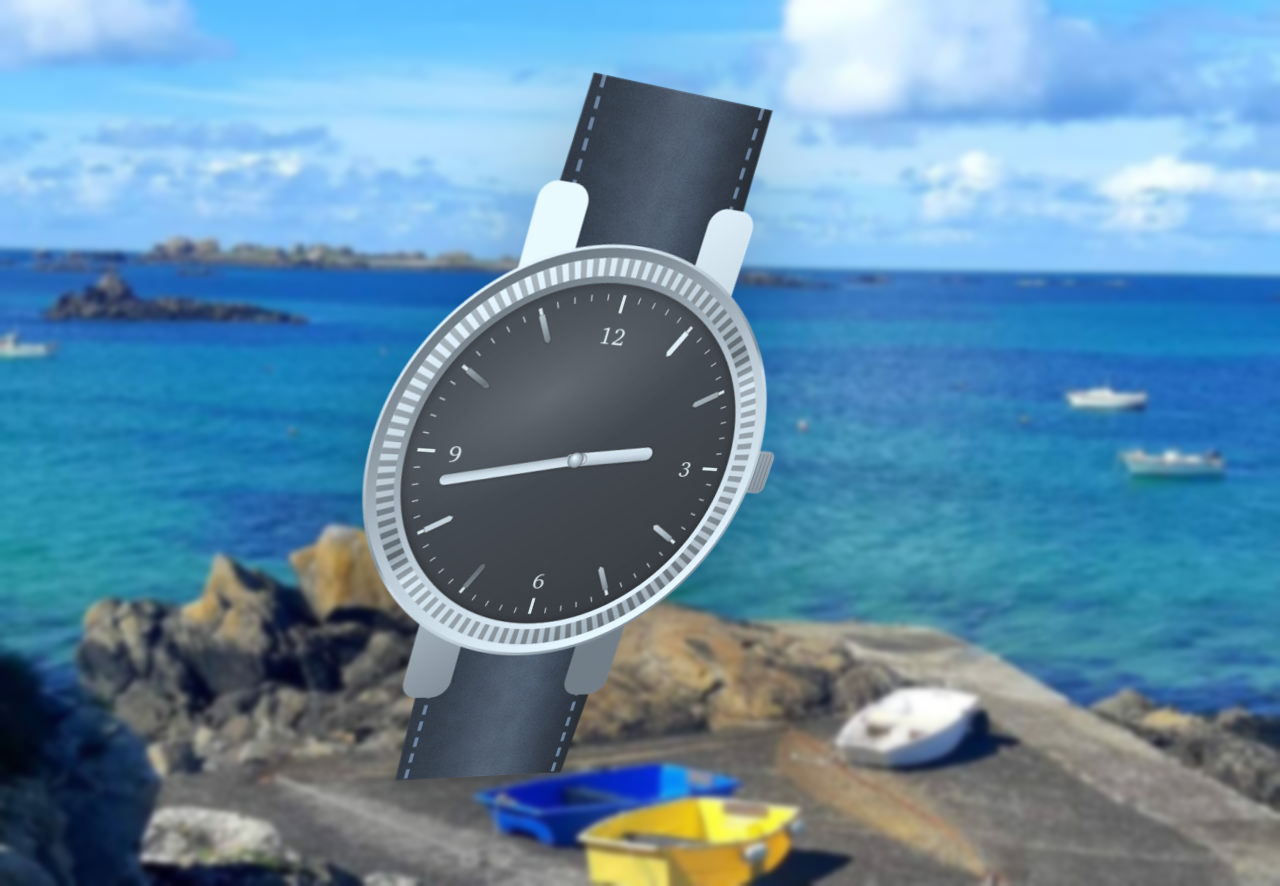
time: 2:43
